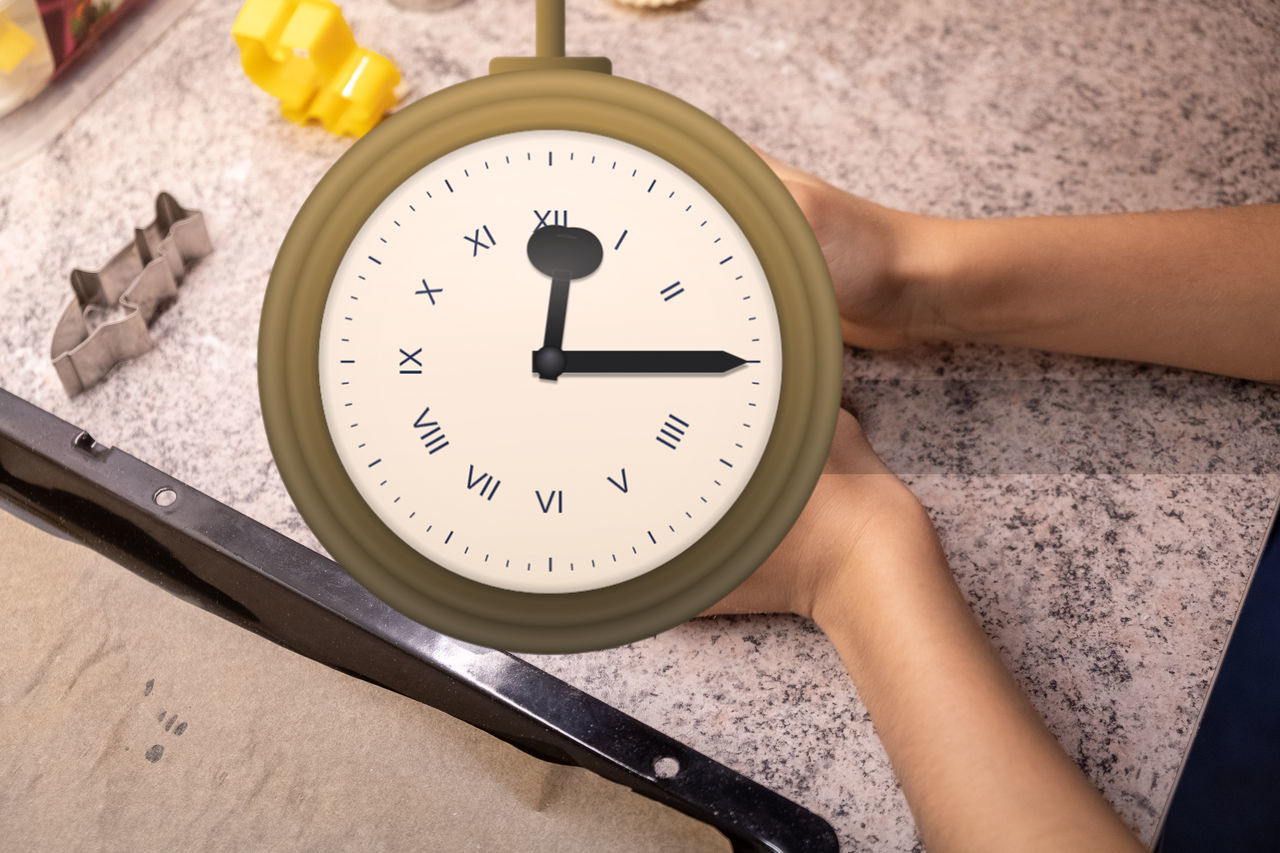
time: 12:15
